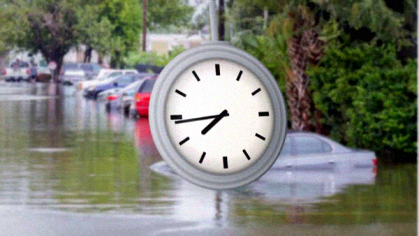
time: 7:44
